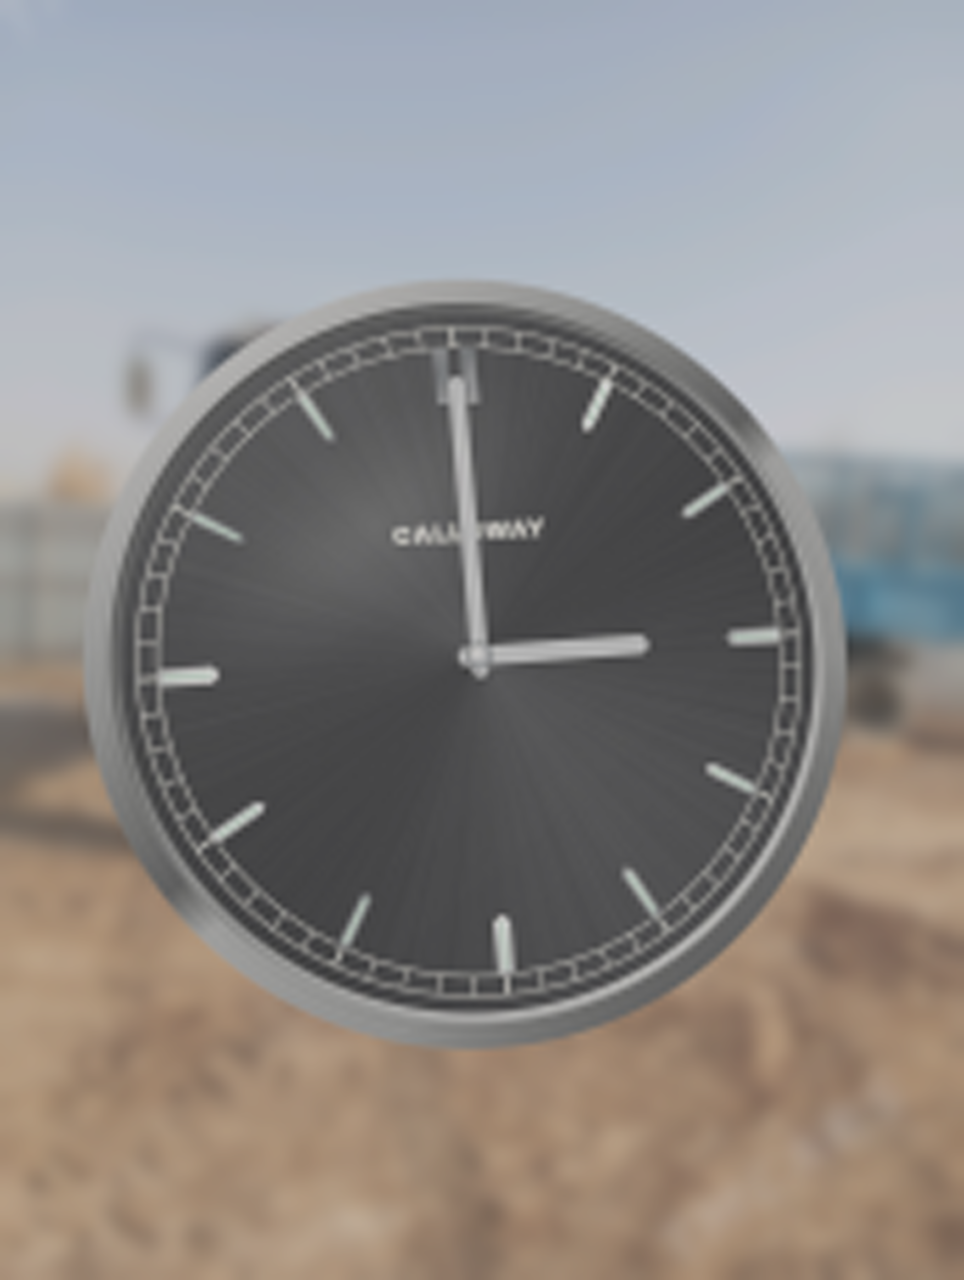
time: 3:00
